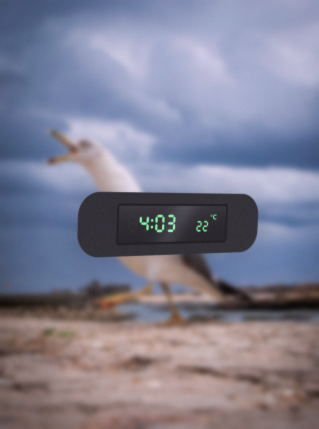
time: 4:03
